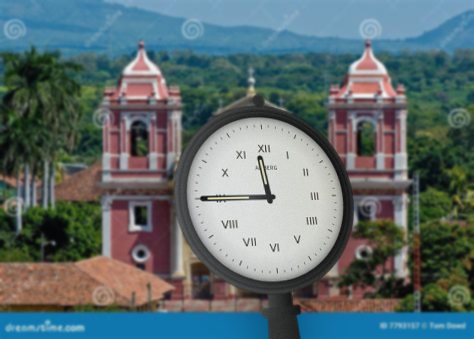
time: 11:45
